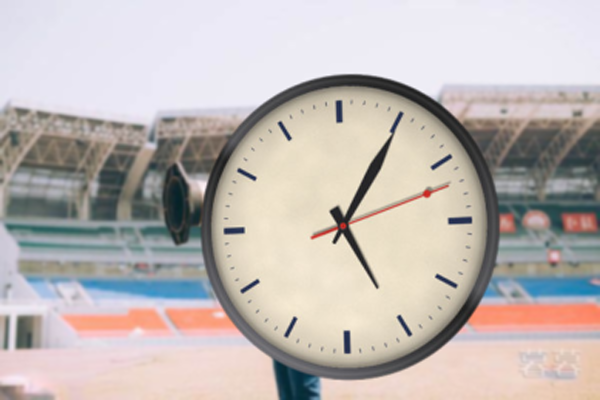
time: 5:05:12
